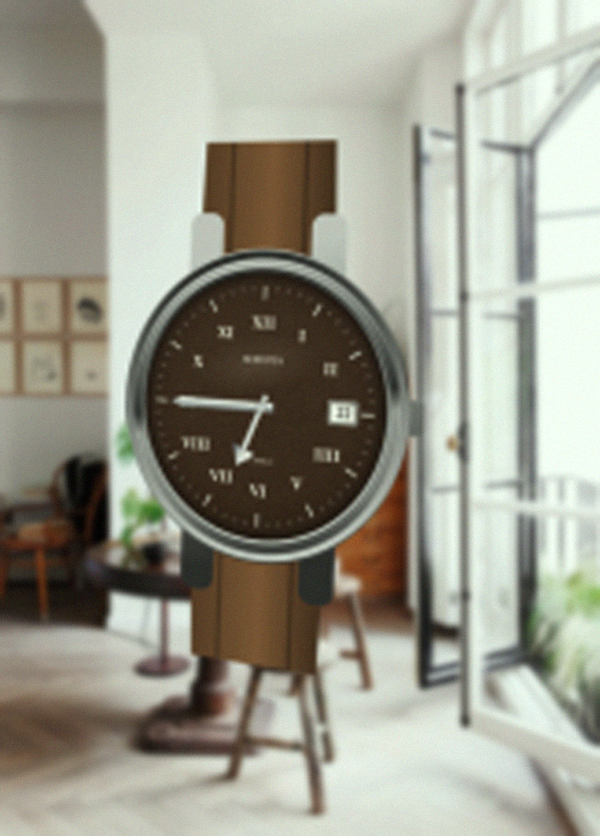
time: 6:45
